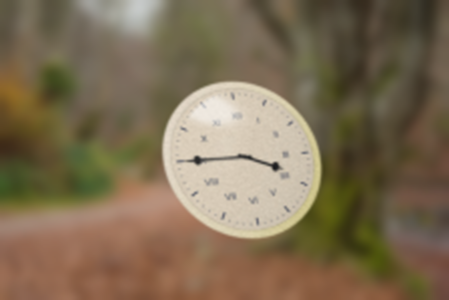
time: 3:45
